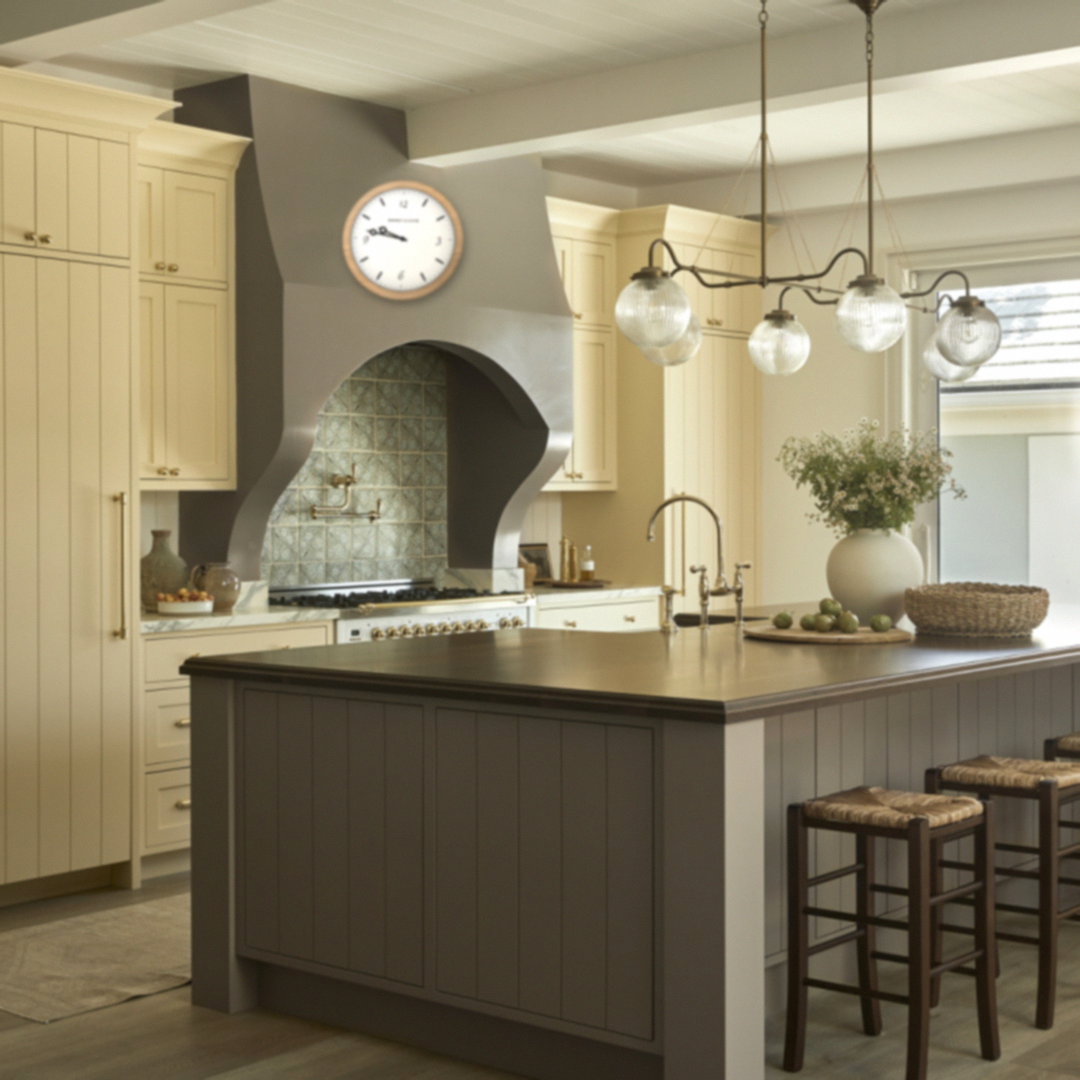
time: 9:47
